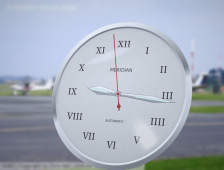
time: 9:15:58
